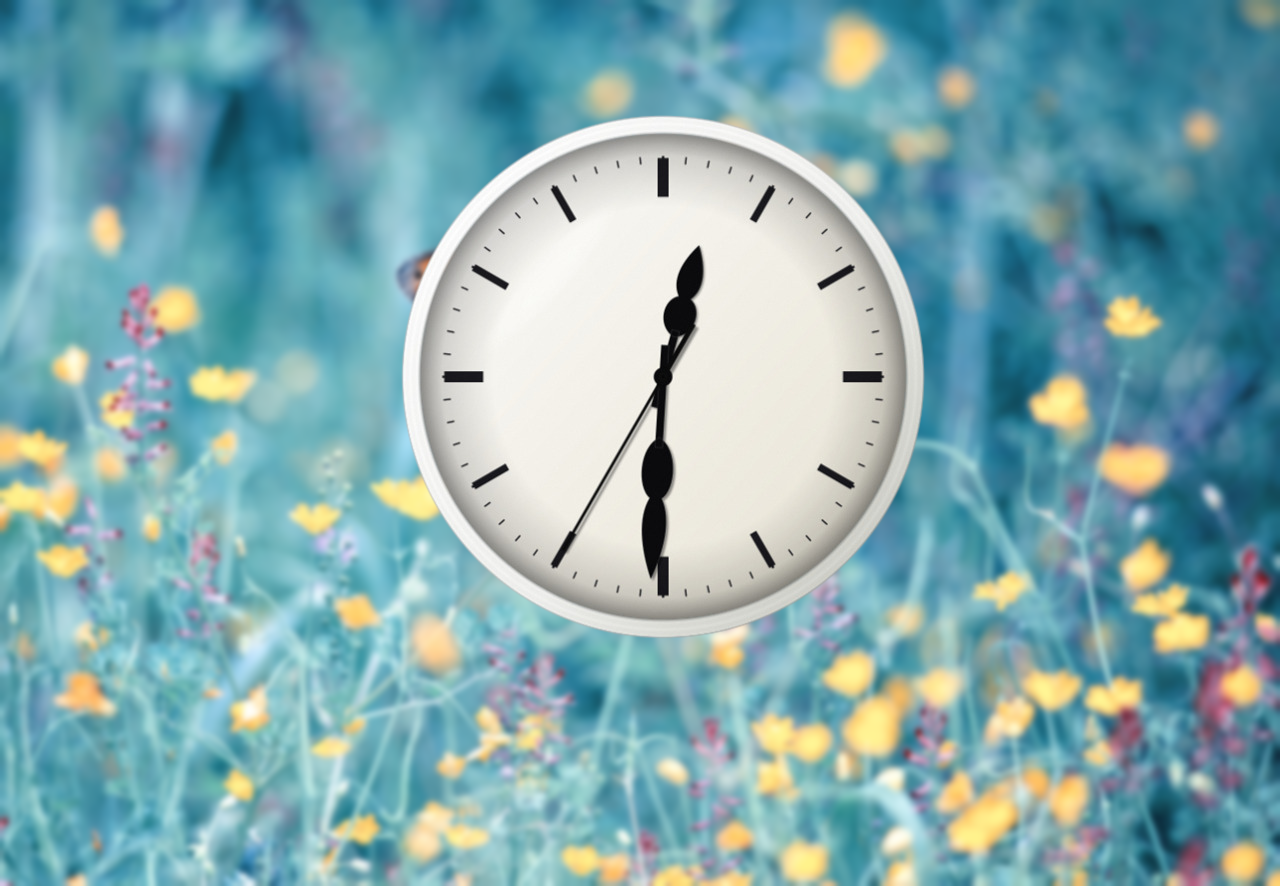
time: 12:30:35
